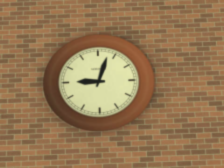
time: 9:03
